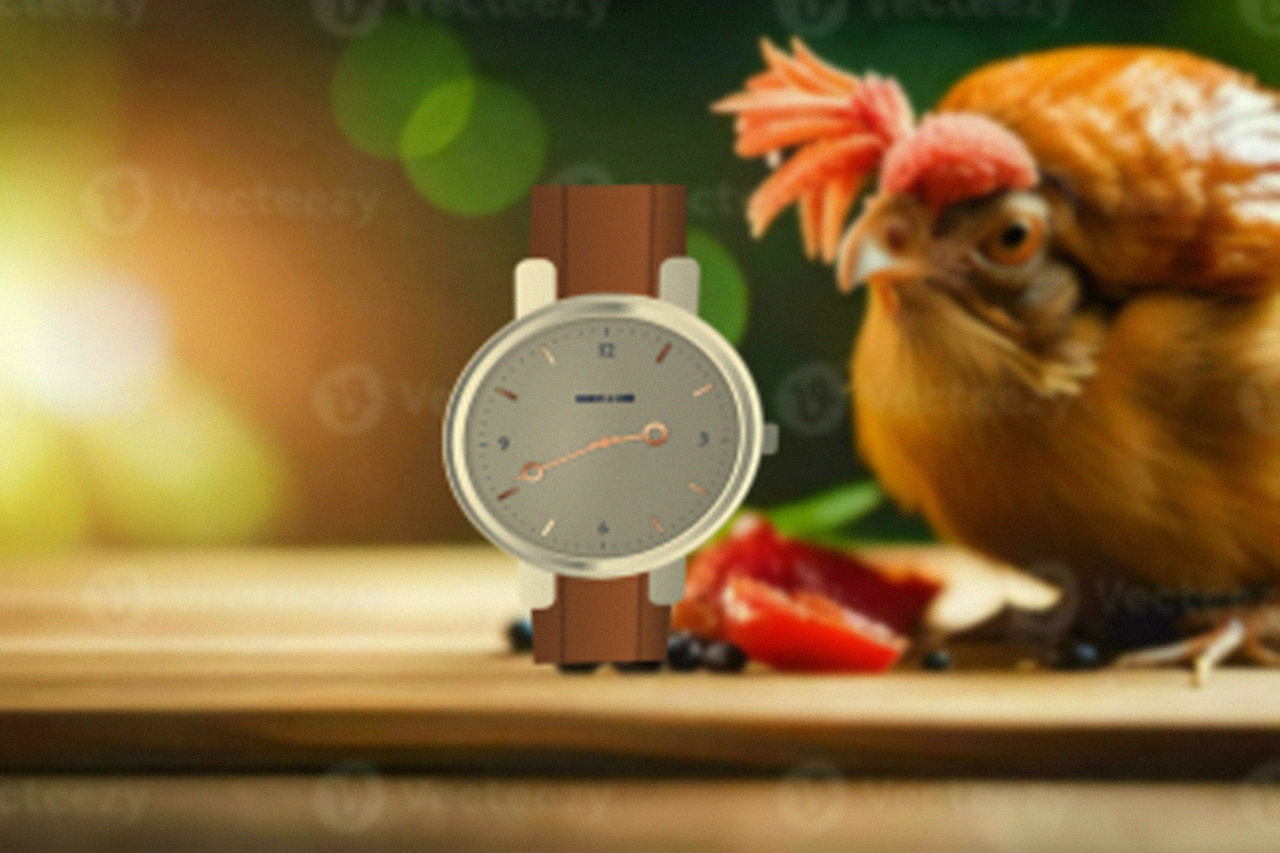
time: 2:41
